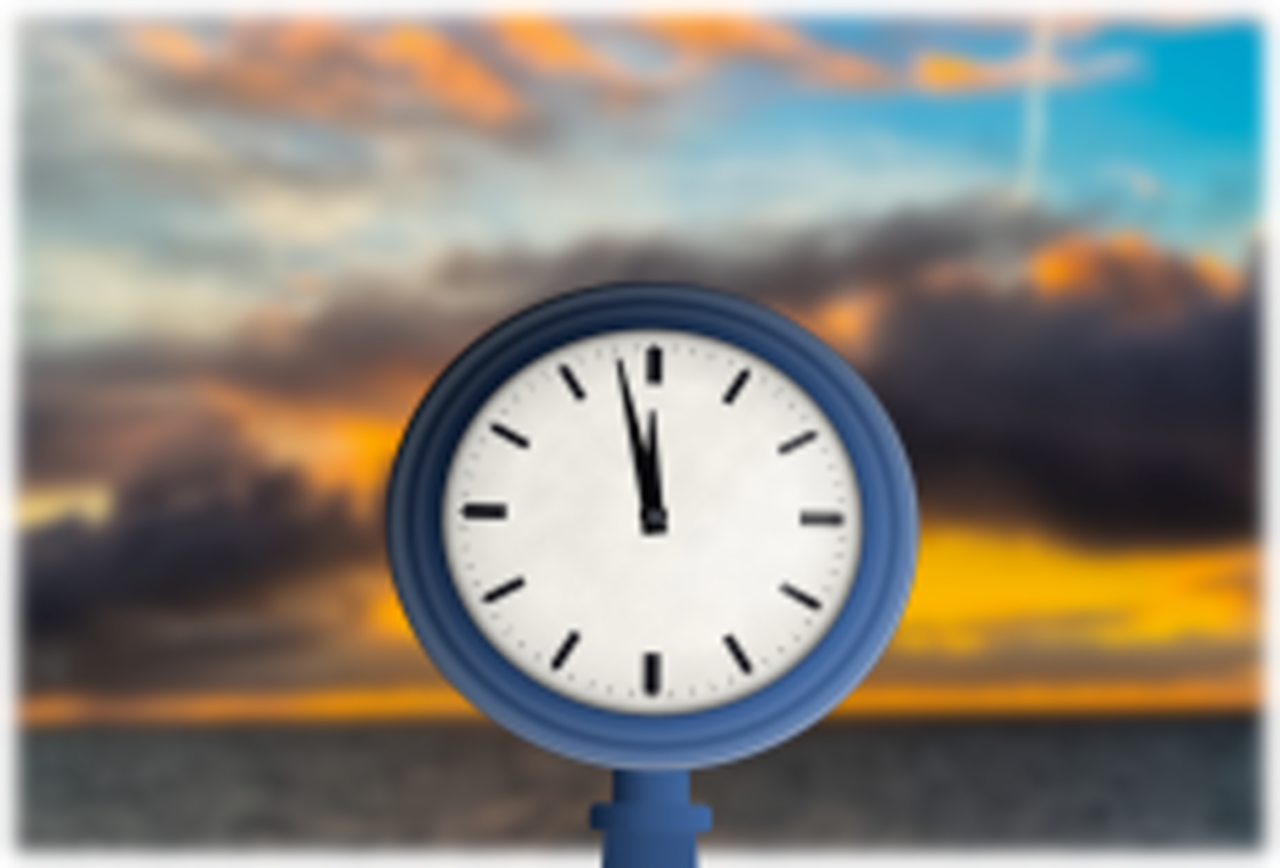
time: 11:58
